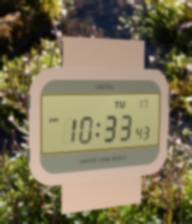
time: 10:33:43
